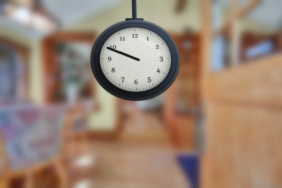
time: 9:49
